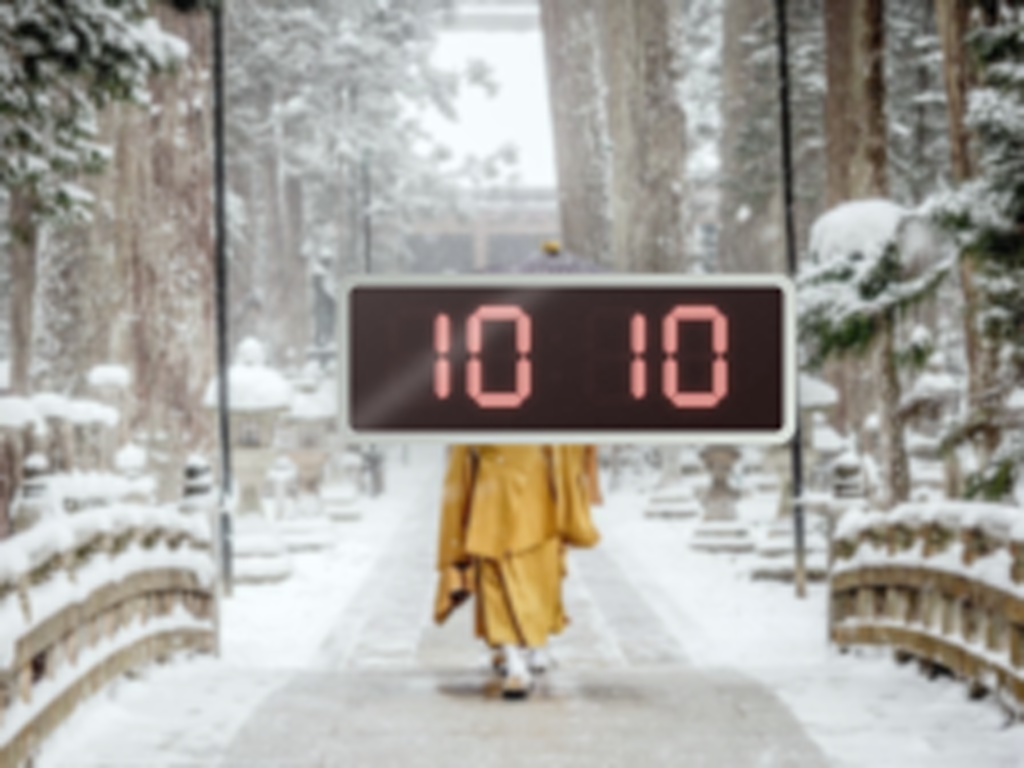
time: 10:10
